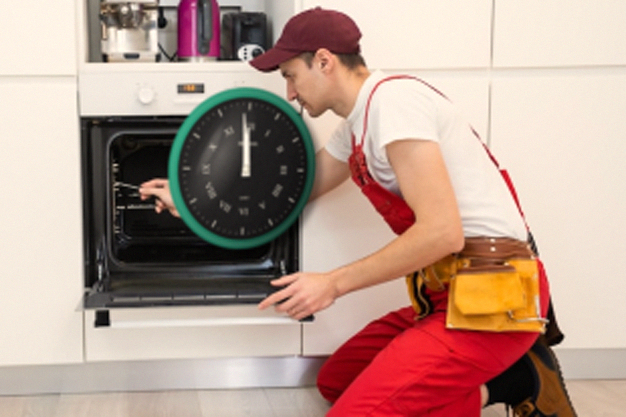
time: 11:59
